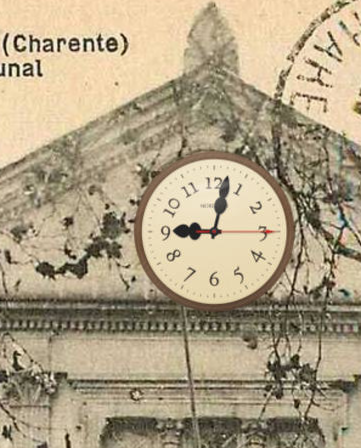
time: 9:02:15
